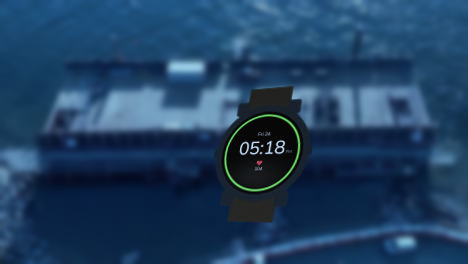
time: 5:18
